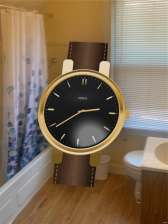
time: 2:39
